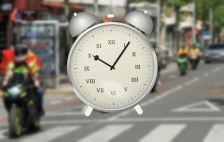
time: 10:06
